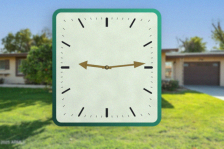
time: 9:14
